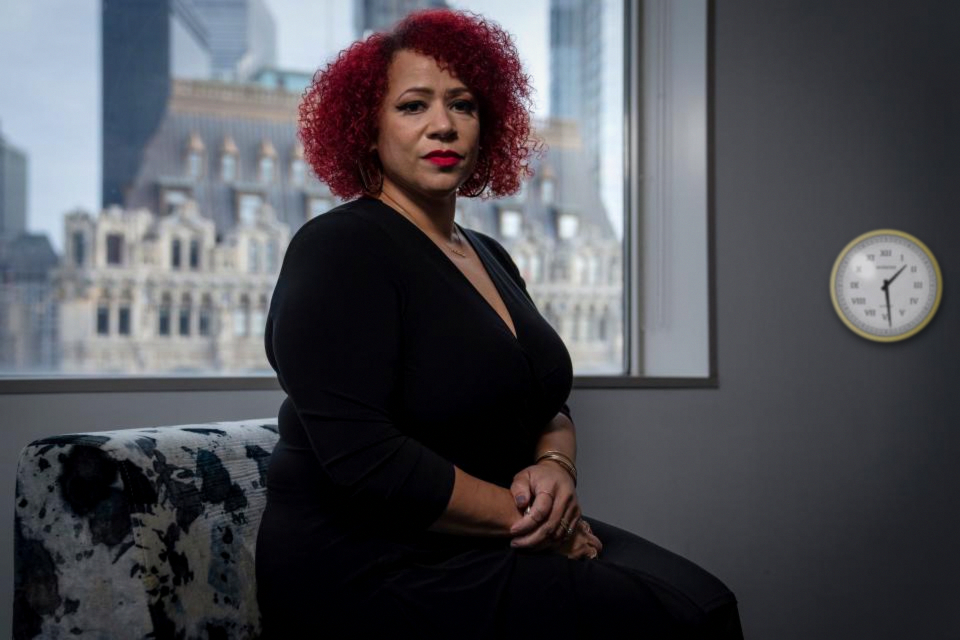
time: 1:29
